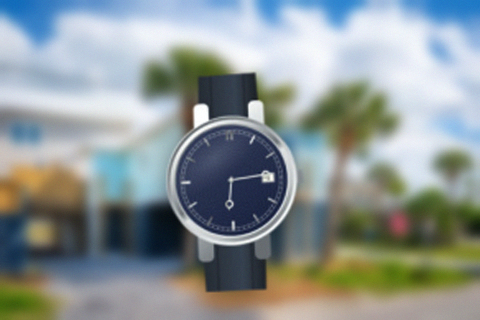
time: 6:14
